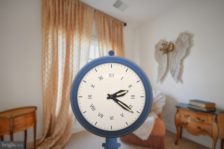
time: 2:21
